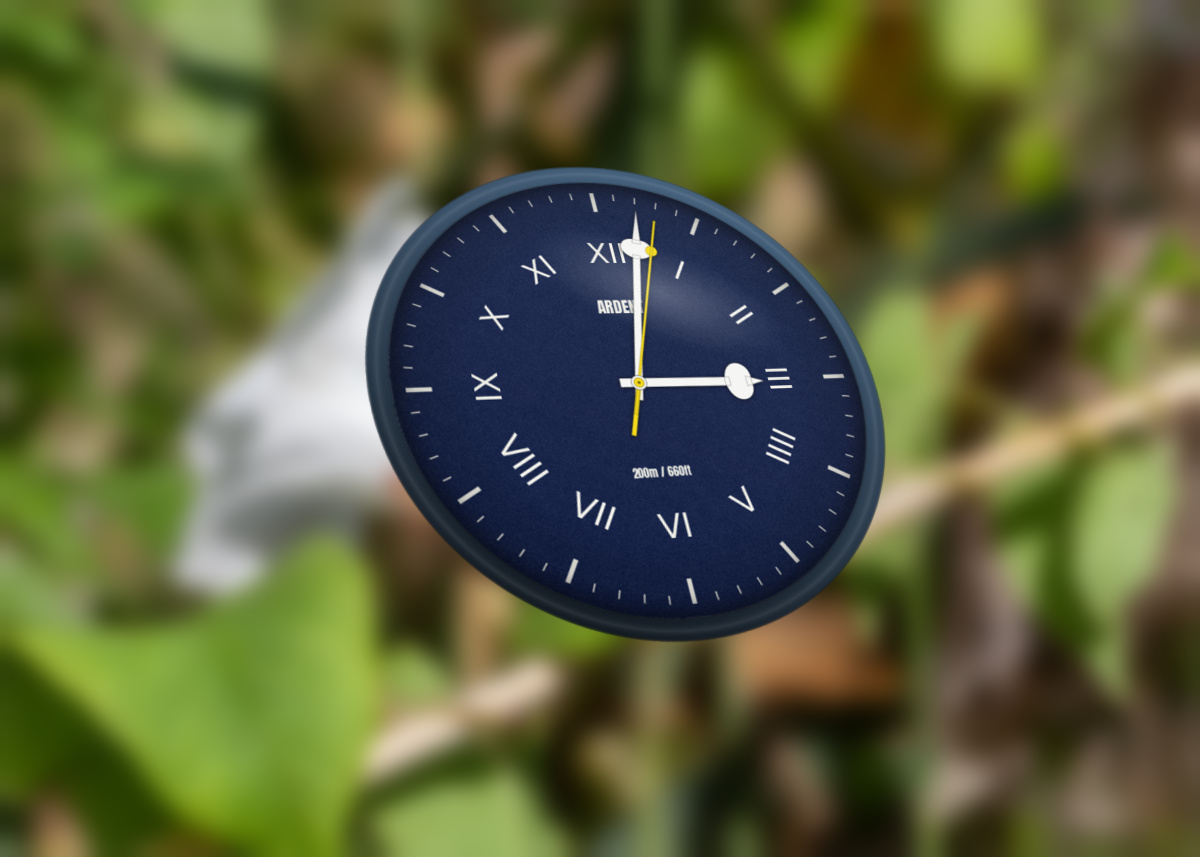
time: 3:02:03
